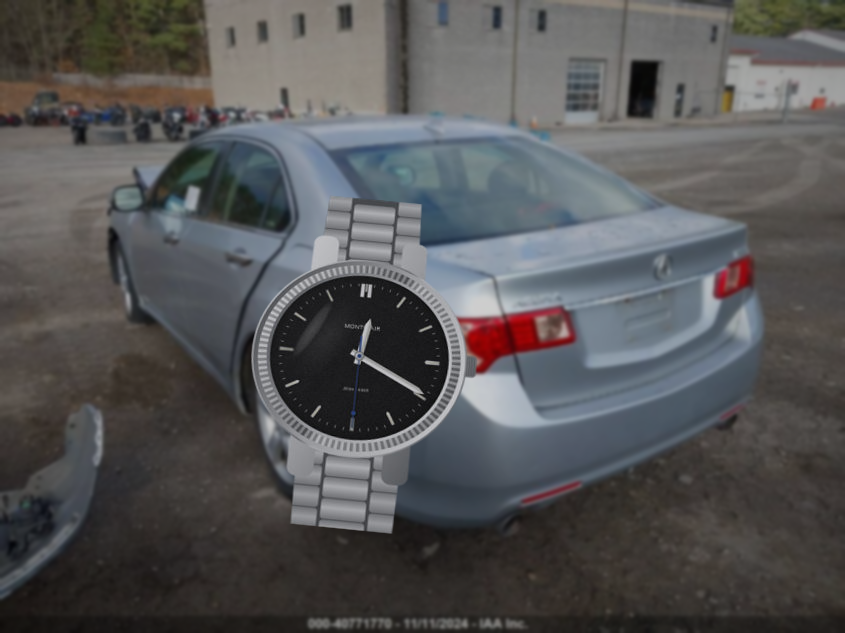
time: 12:19:30
